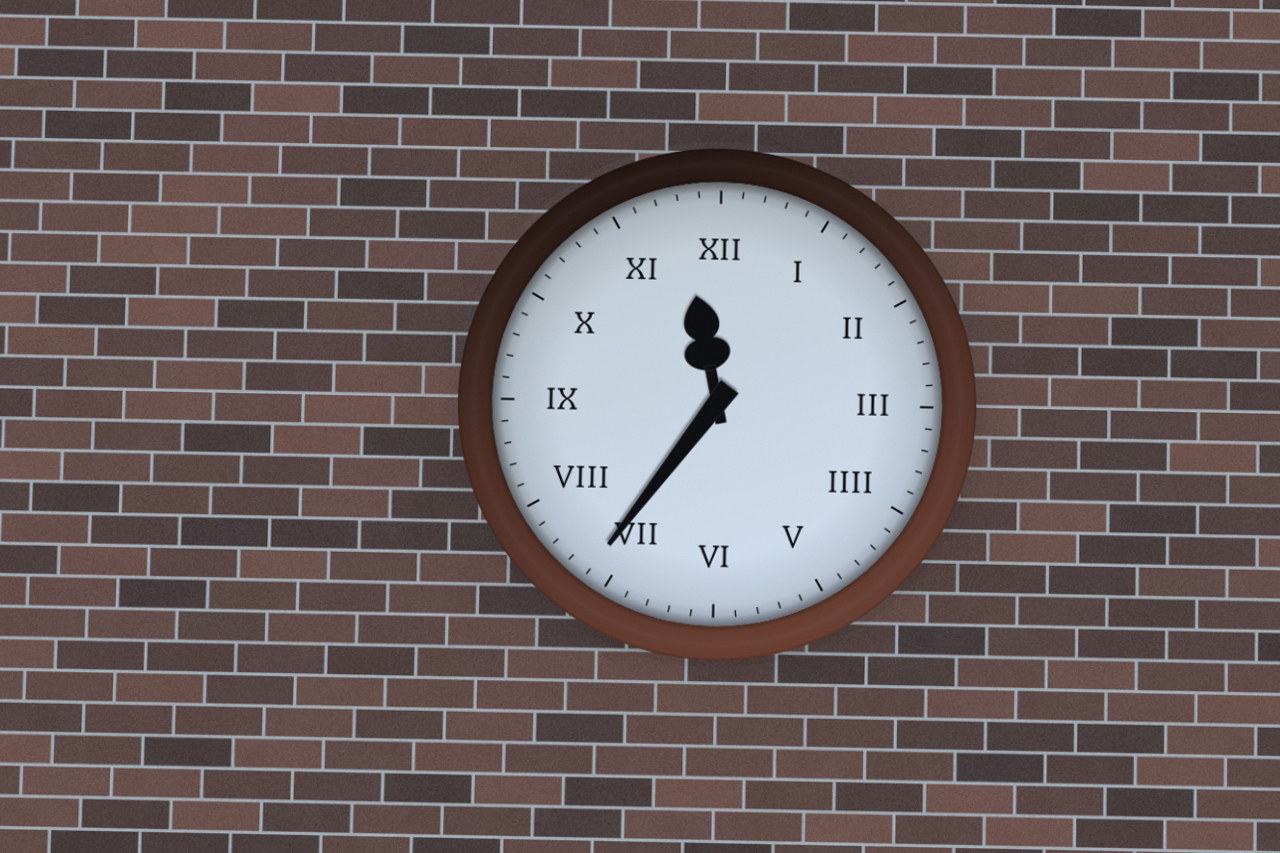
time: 11:36
